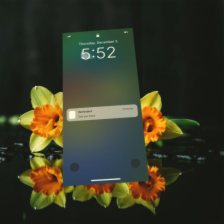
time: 5:52
